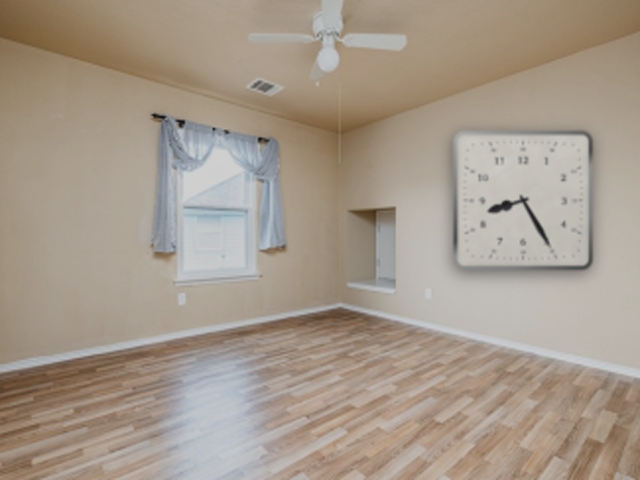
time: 8:25
